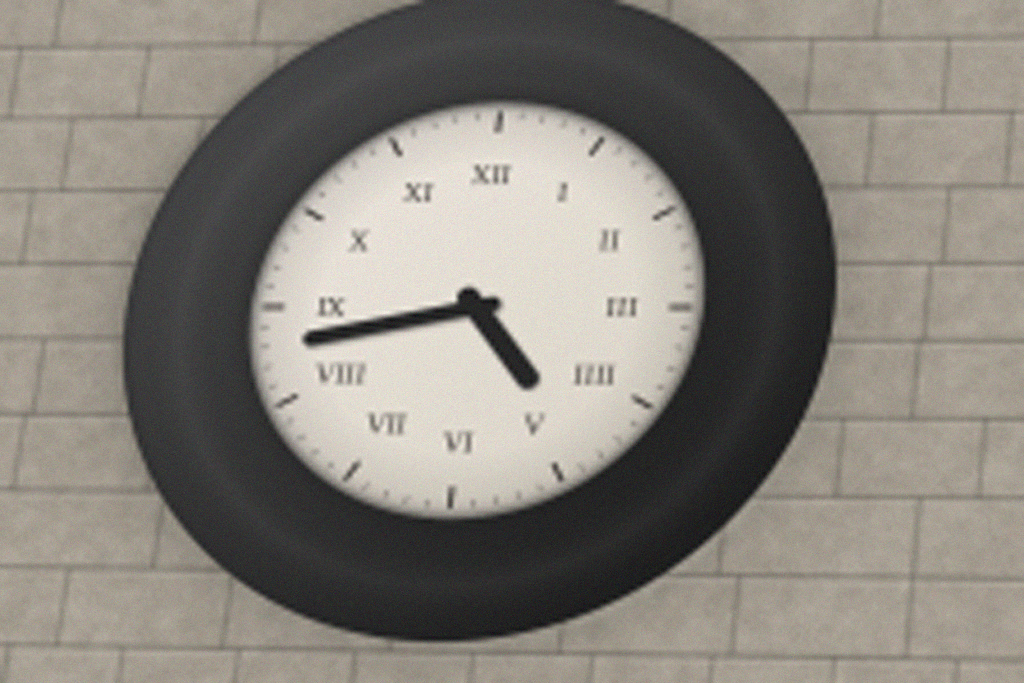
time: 4:43
